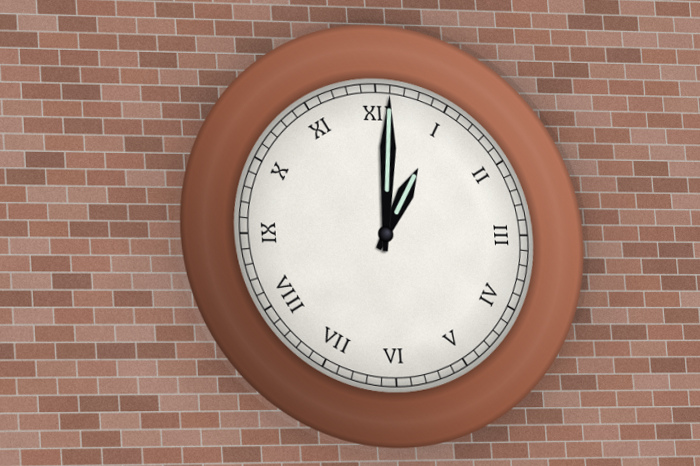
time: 1:01
